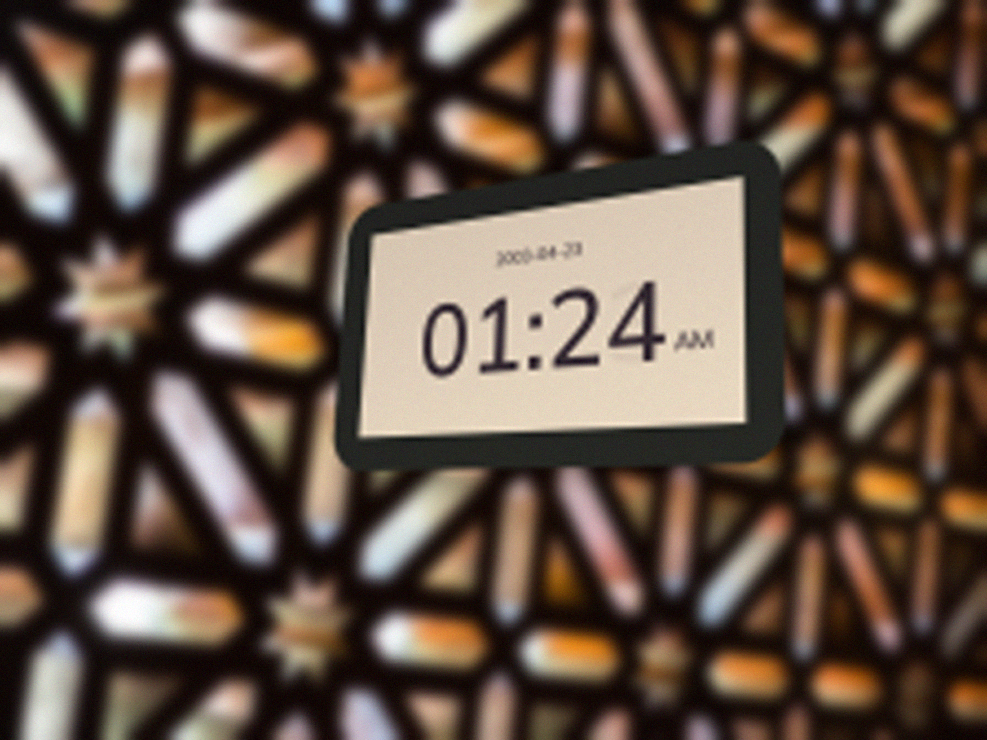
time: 1:24
